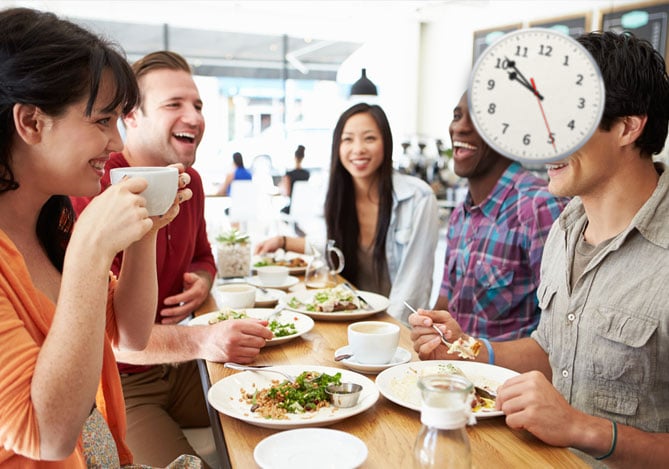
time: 9:51:25
